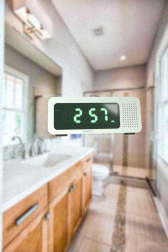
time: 2:57
